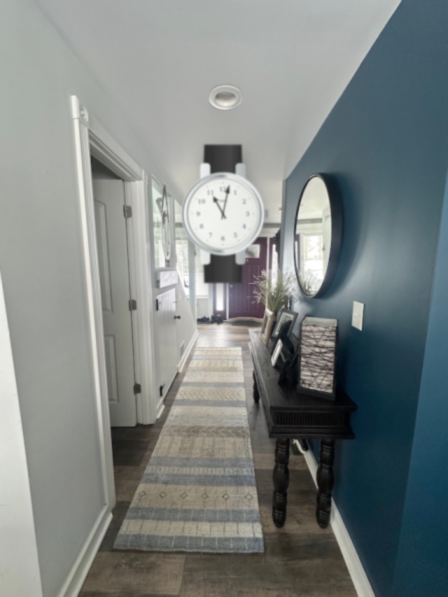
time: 11:02
